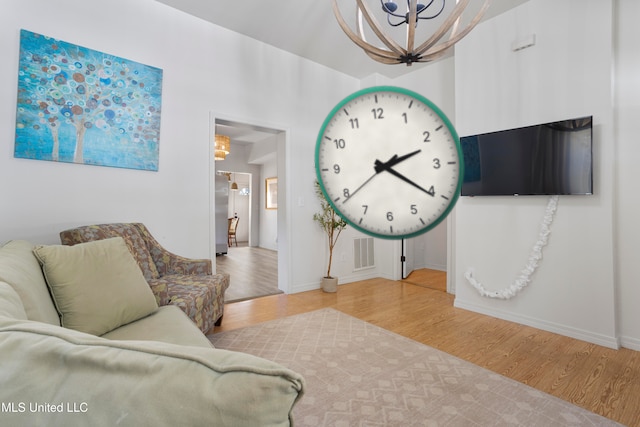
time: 2:20:39
